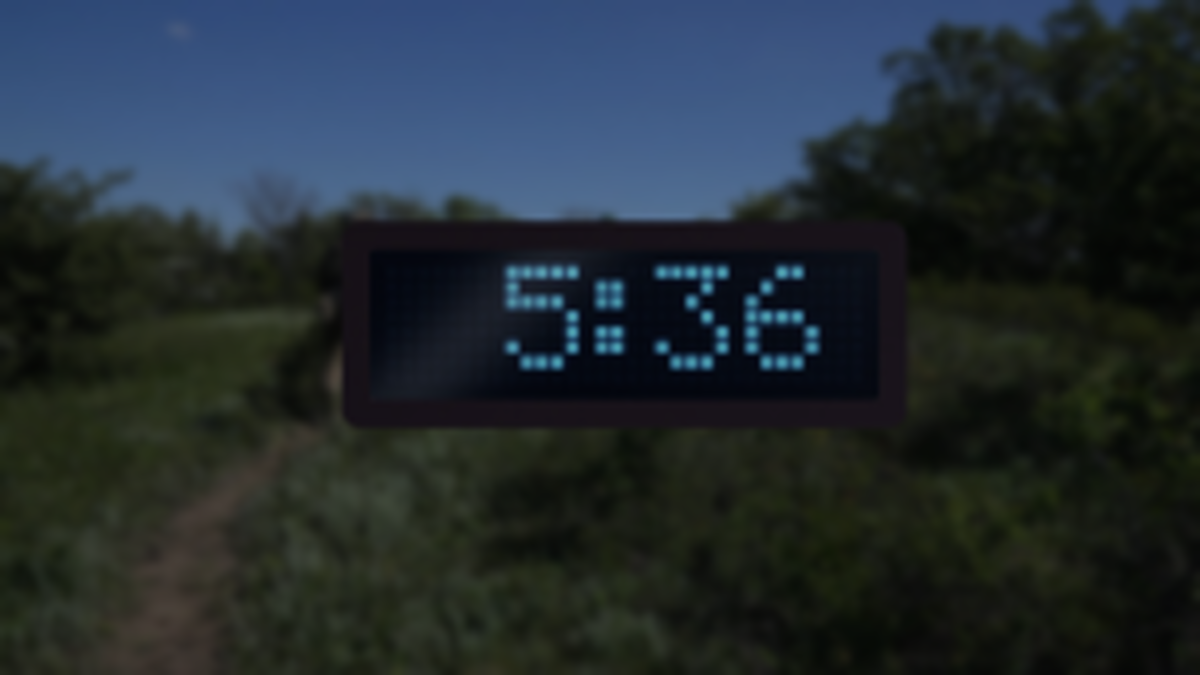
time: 5:36
